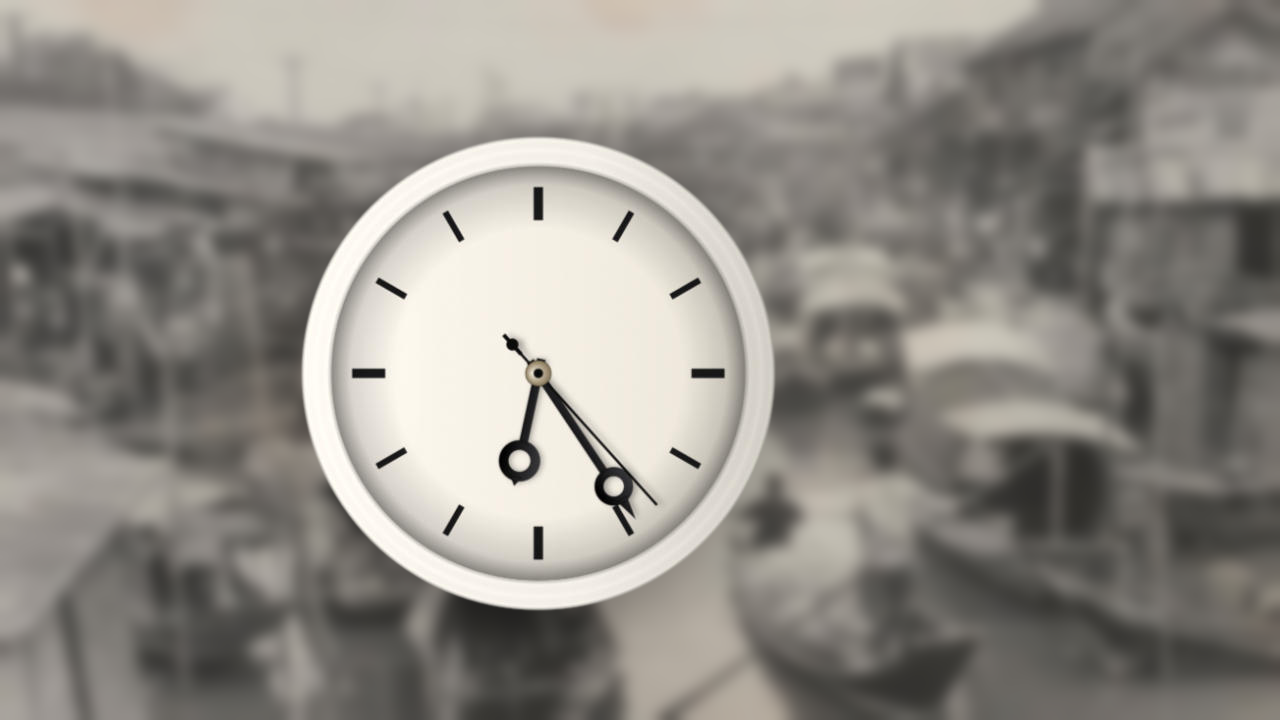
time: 6:24:23
